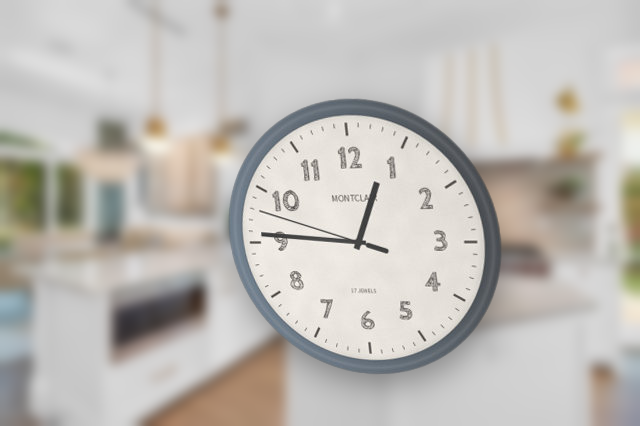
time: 12:45:48
